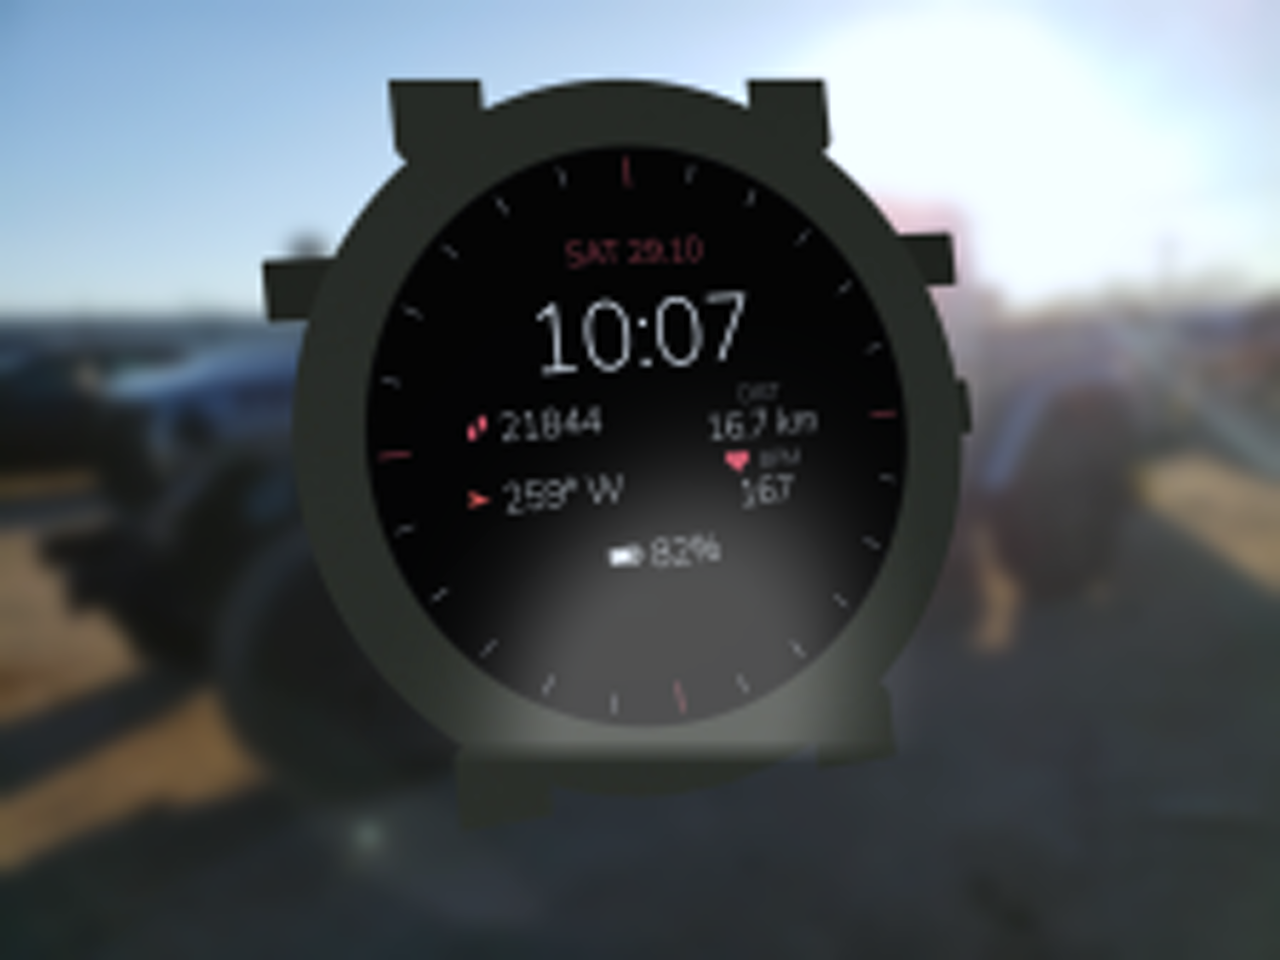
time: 10:07
